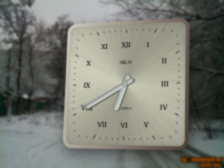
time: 6:40
